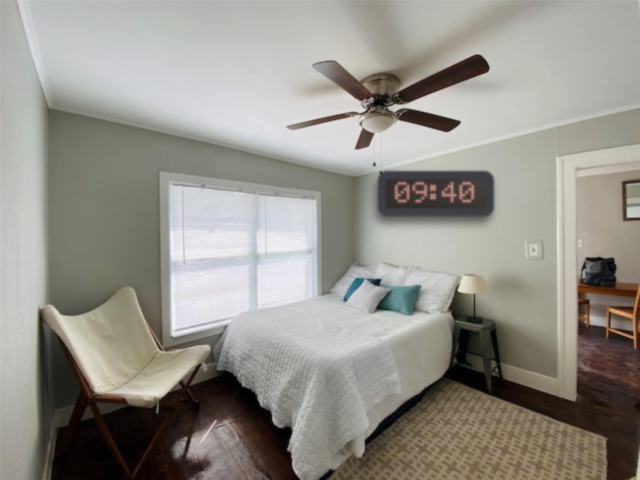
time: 9:40
